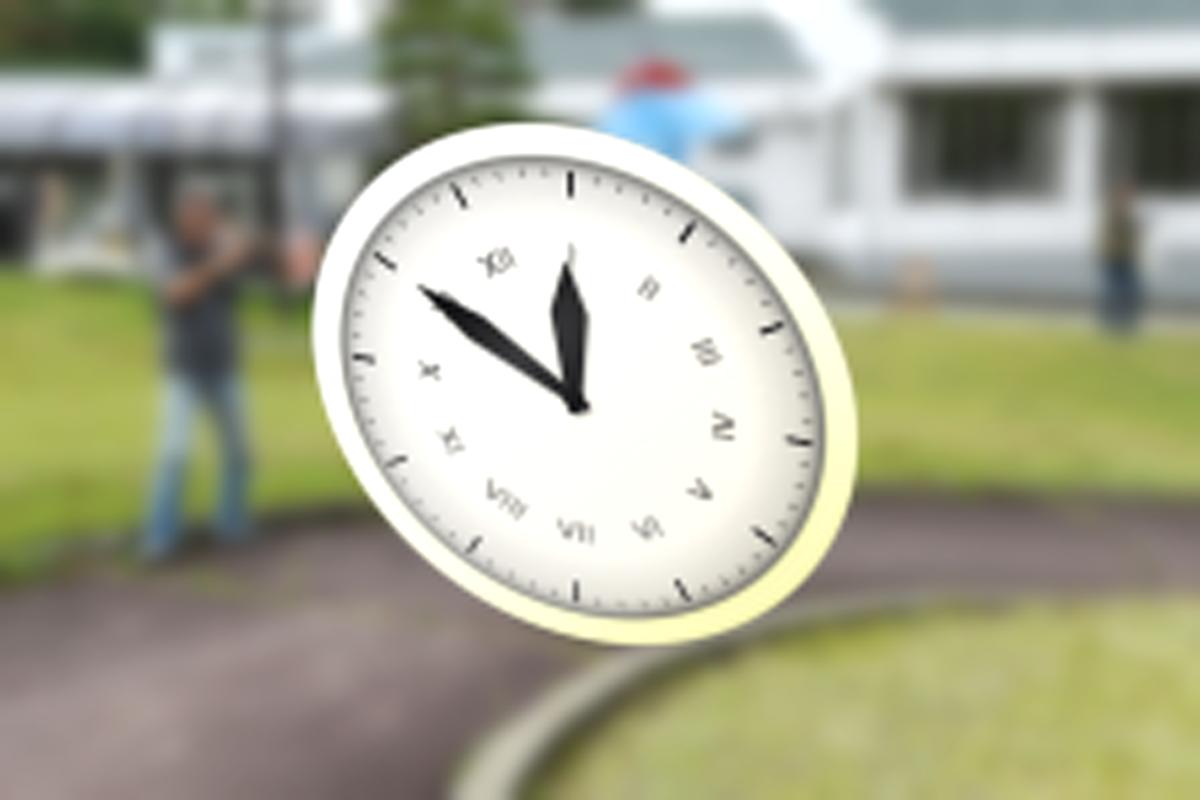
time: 12:55
